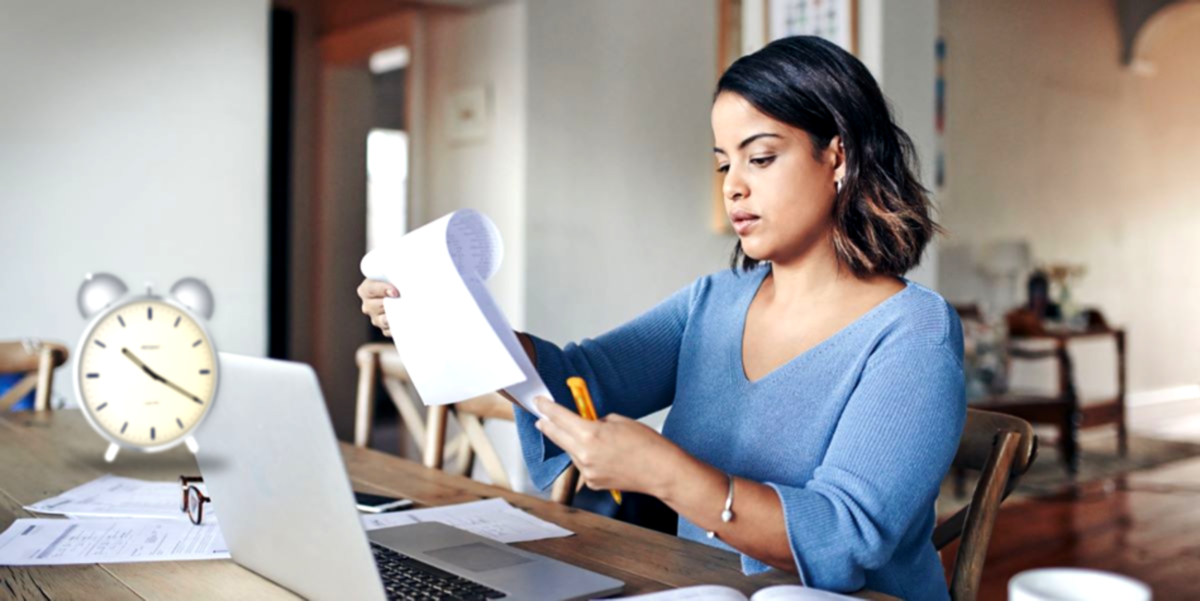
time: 10:20
